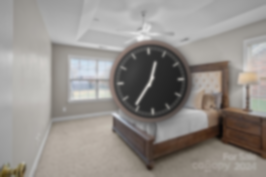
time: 12:36
